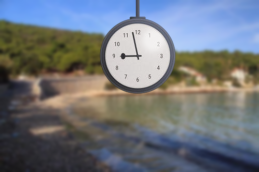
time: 8:58
